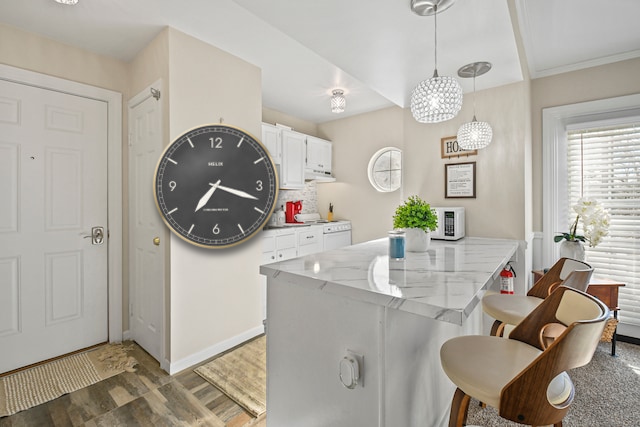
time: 7:18
